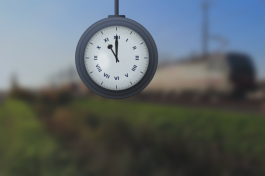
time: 11:00
